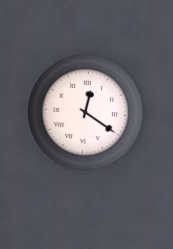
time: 12:20
